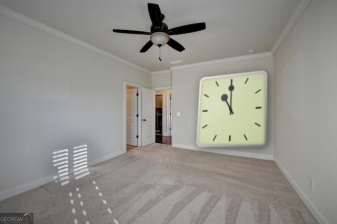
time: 11:00
